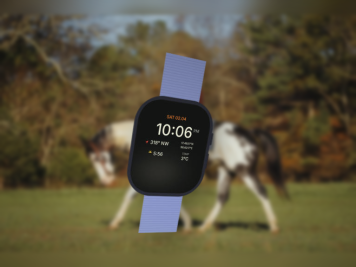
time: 10:06
